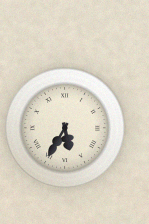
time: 5:35
